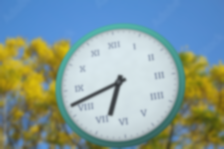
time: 6:42
